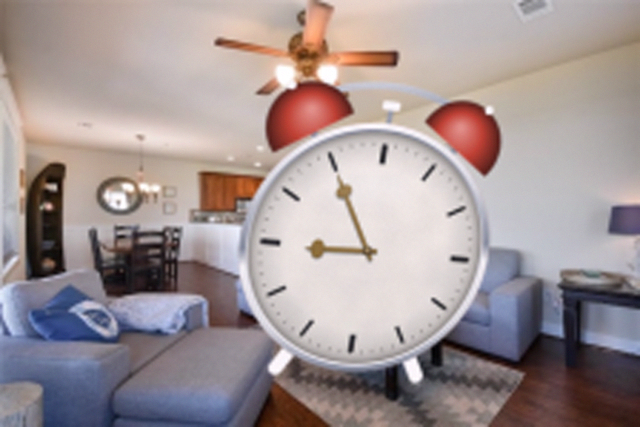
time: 8:55
